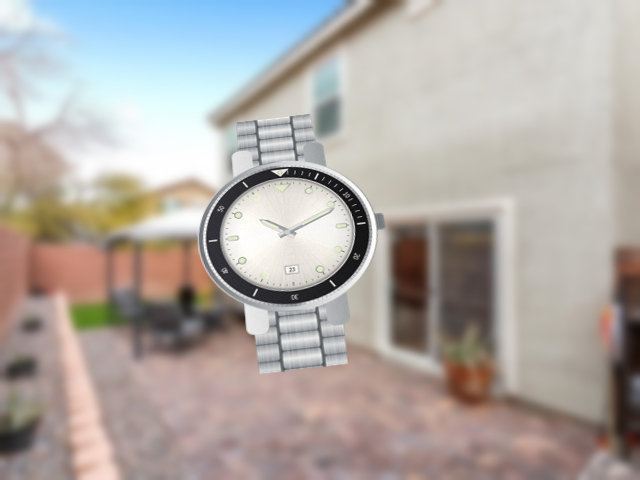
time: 10:11
